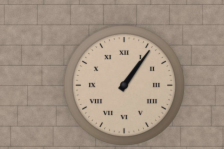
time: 1:06
